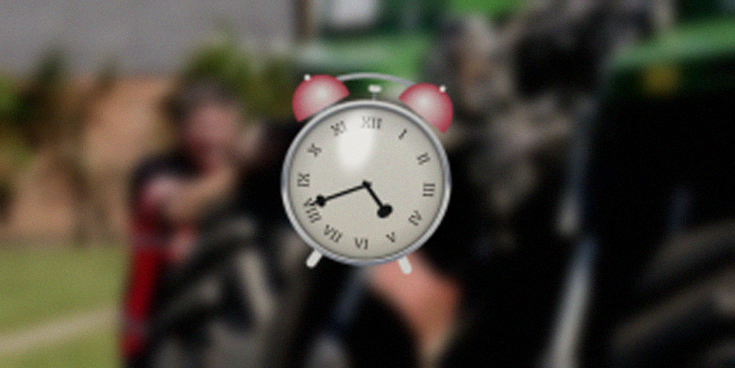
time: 4:41
